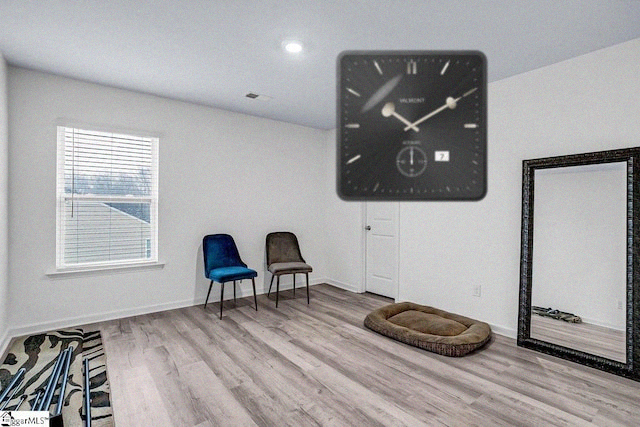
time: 10:10
